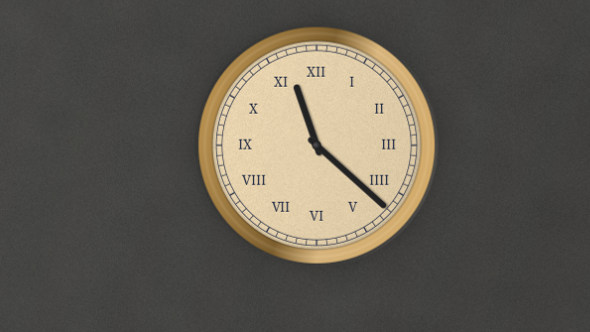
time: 11:22
